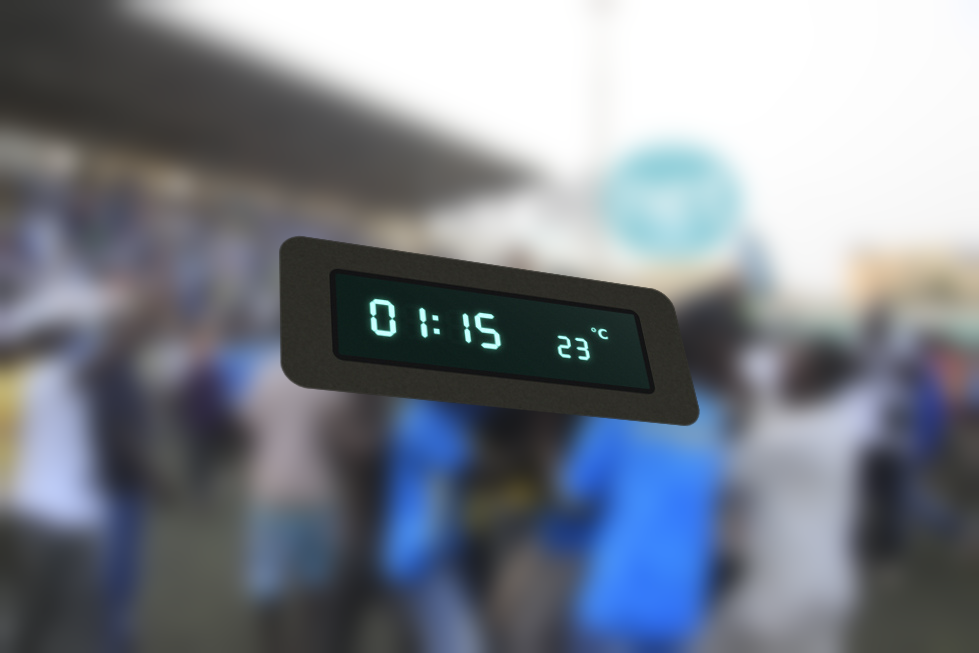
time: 1:15
